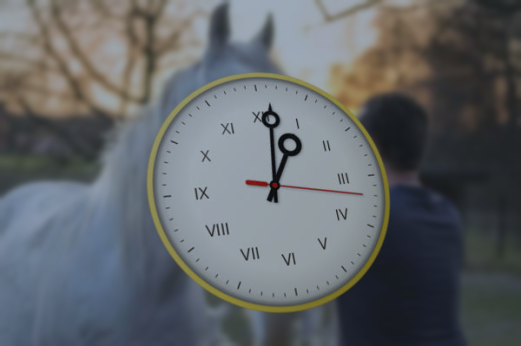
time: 1:01:17
